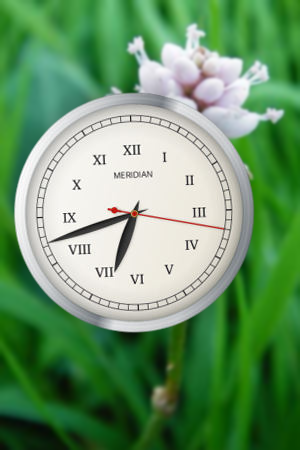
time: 6:42:17
